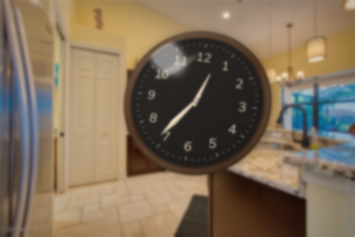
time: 12:36
